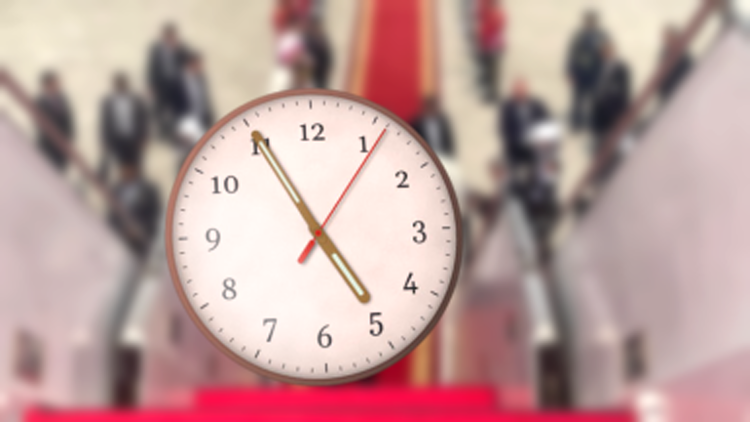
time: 4:55:06
